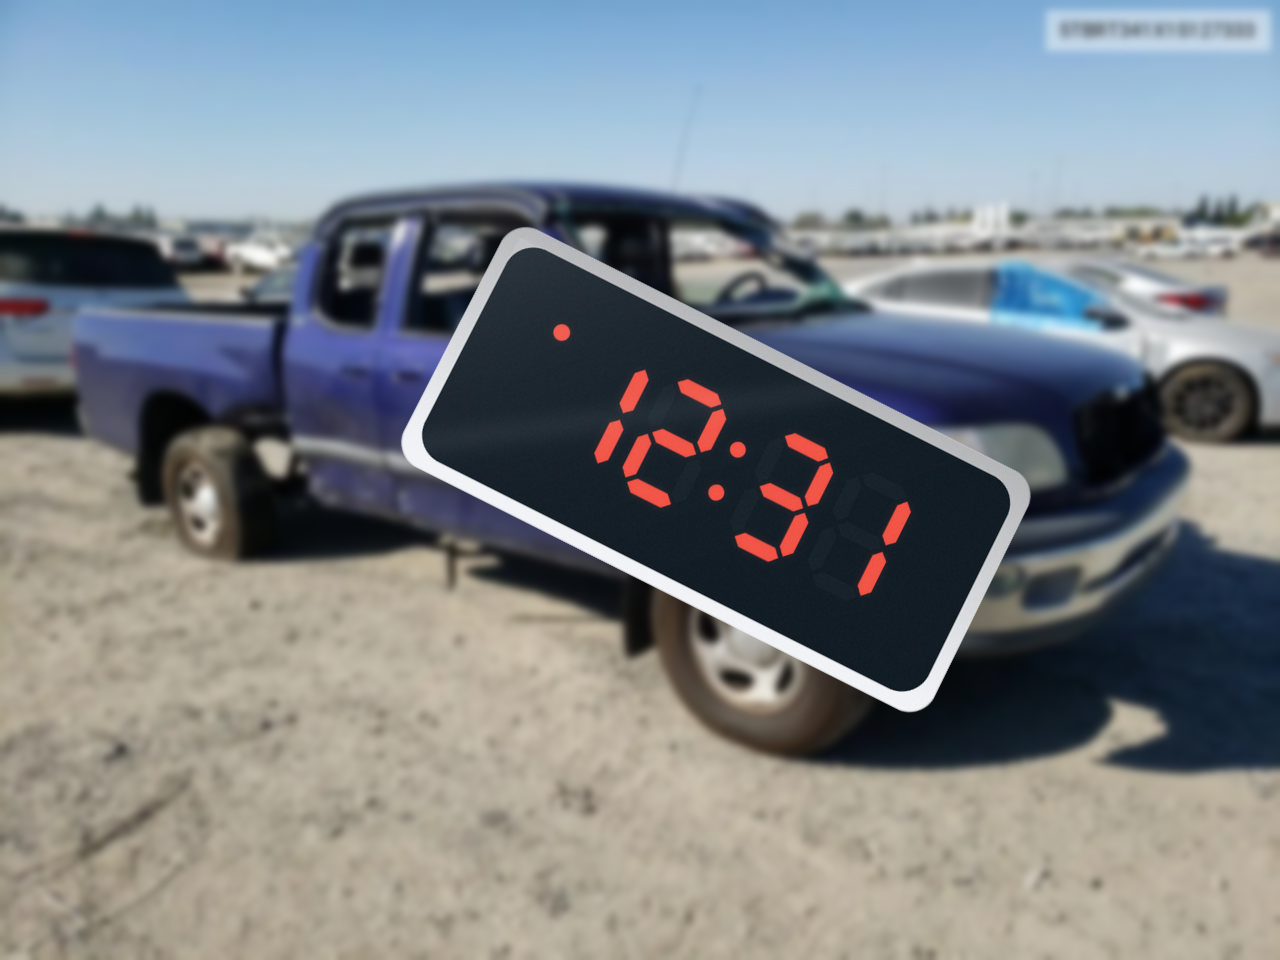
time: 12:31
